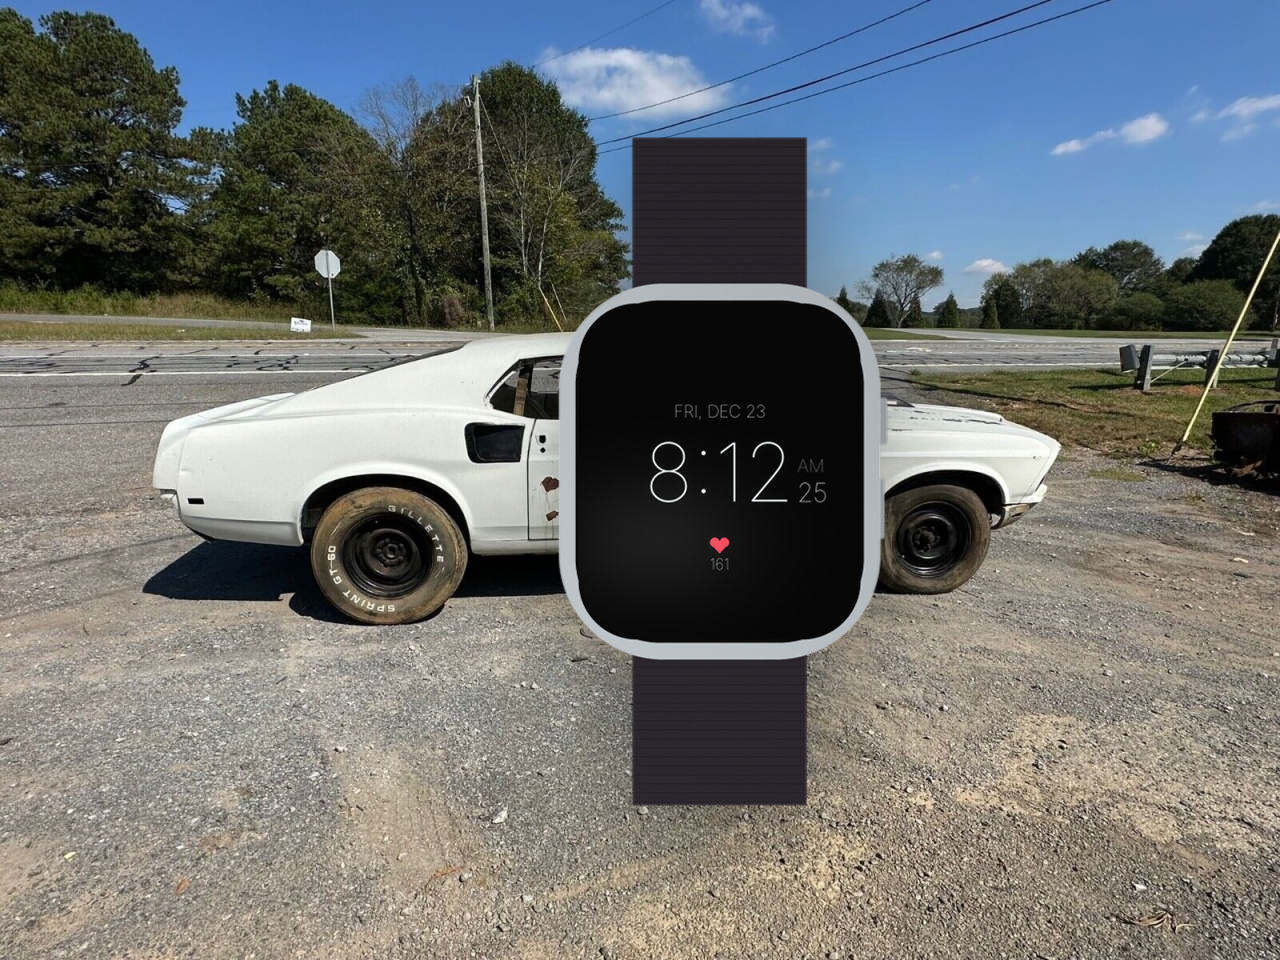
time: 8:12:25
